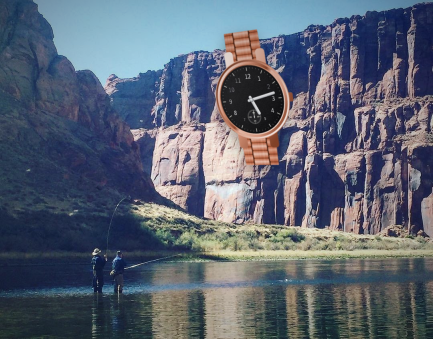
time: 5:13
